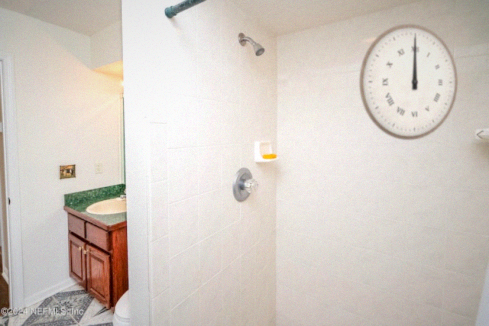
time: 12:00
